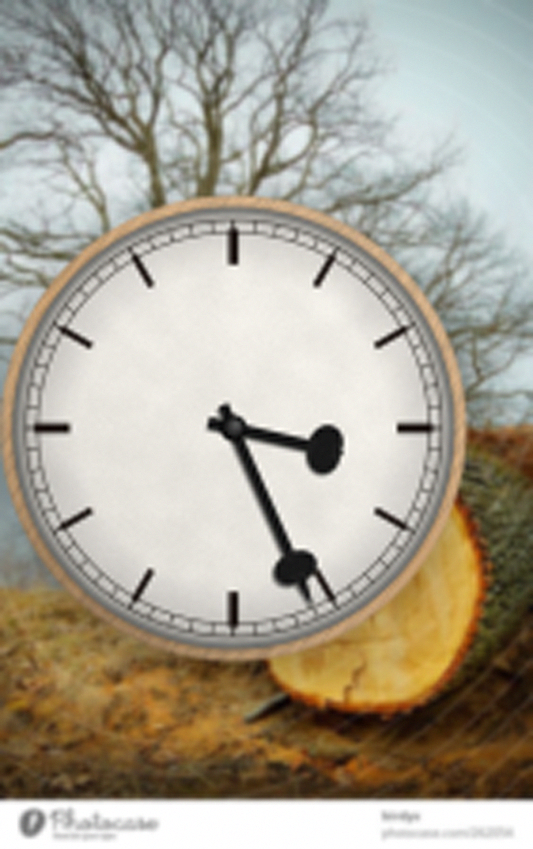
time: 3:26
